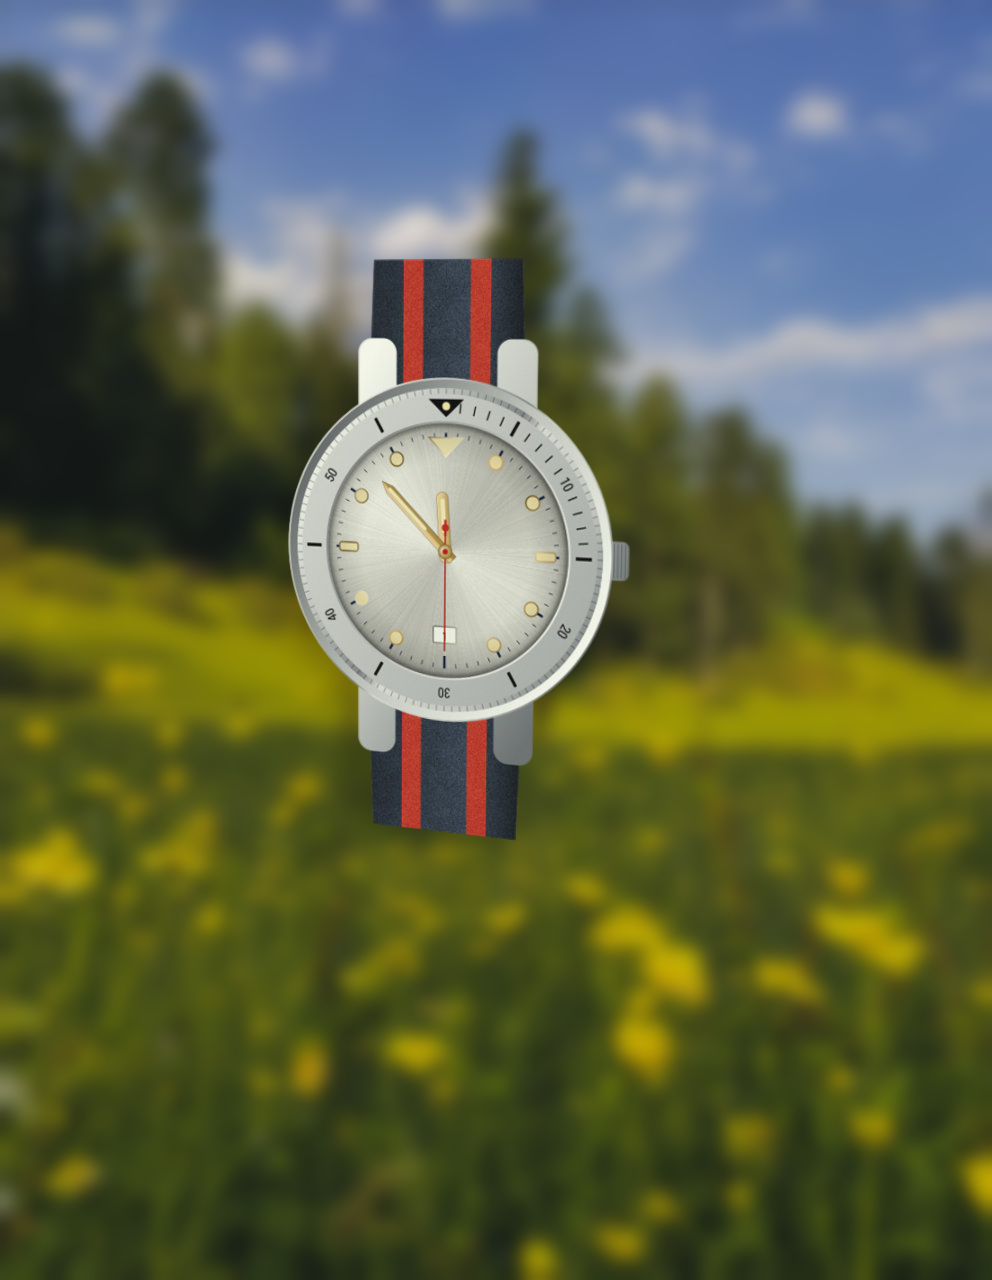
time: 11:52:30
